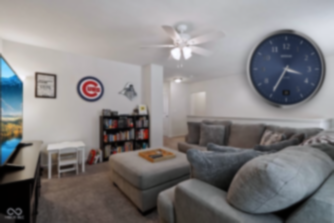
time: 3:35
